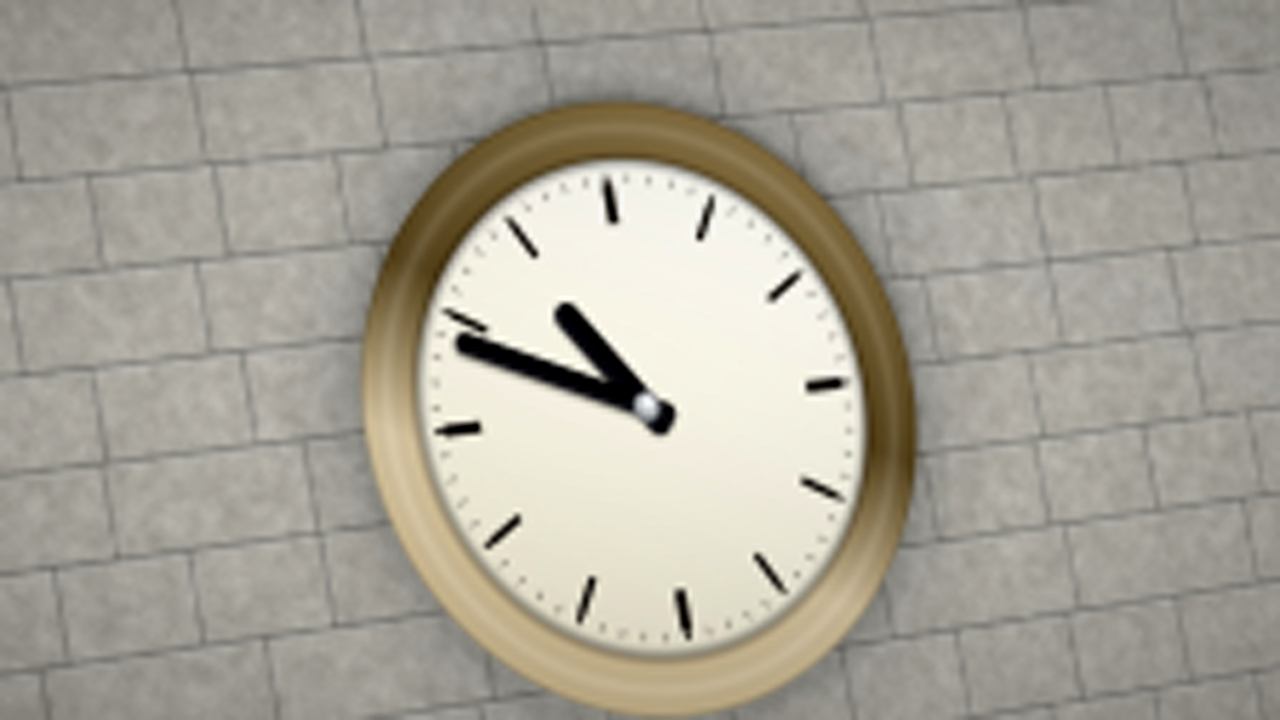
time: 10:49
